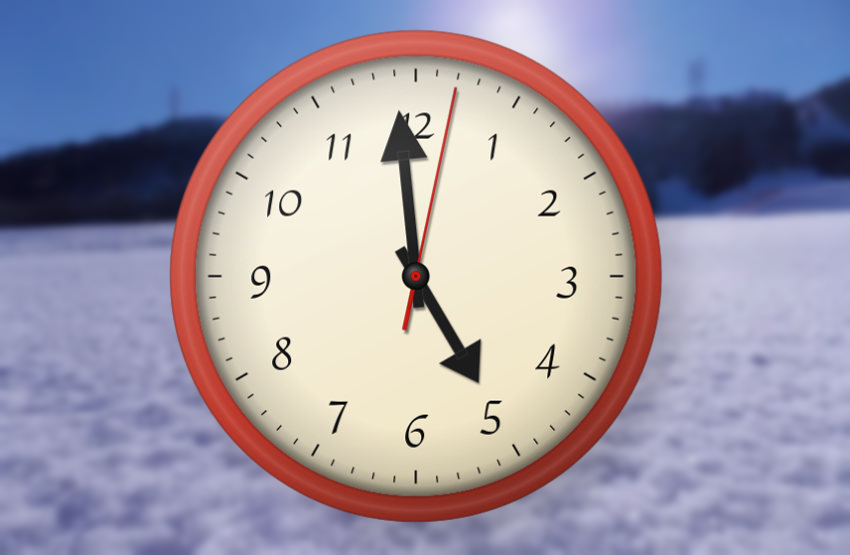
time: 4:59:02
